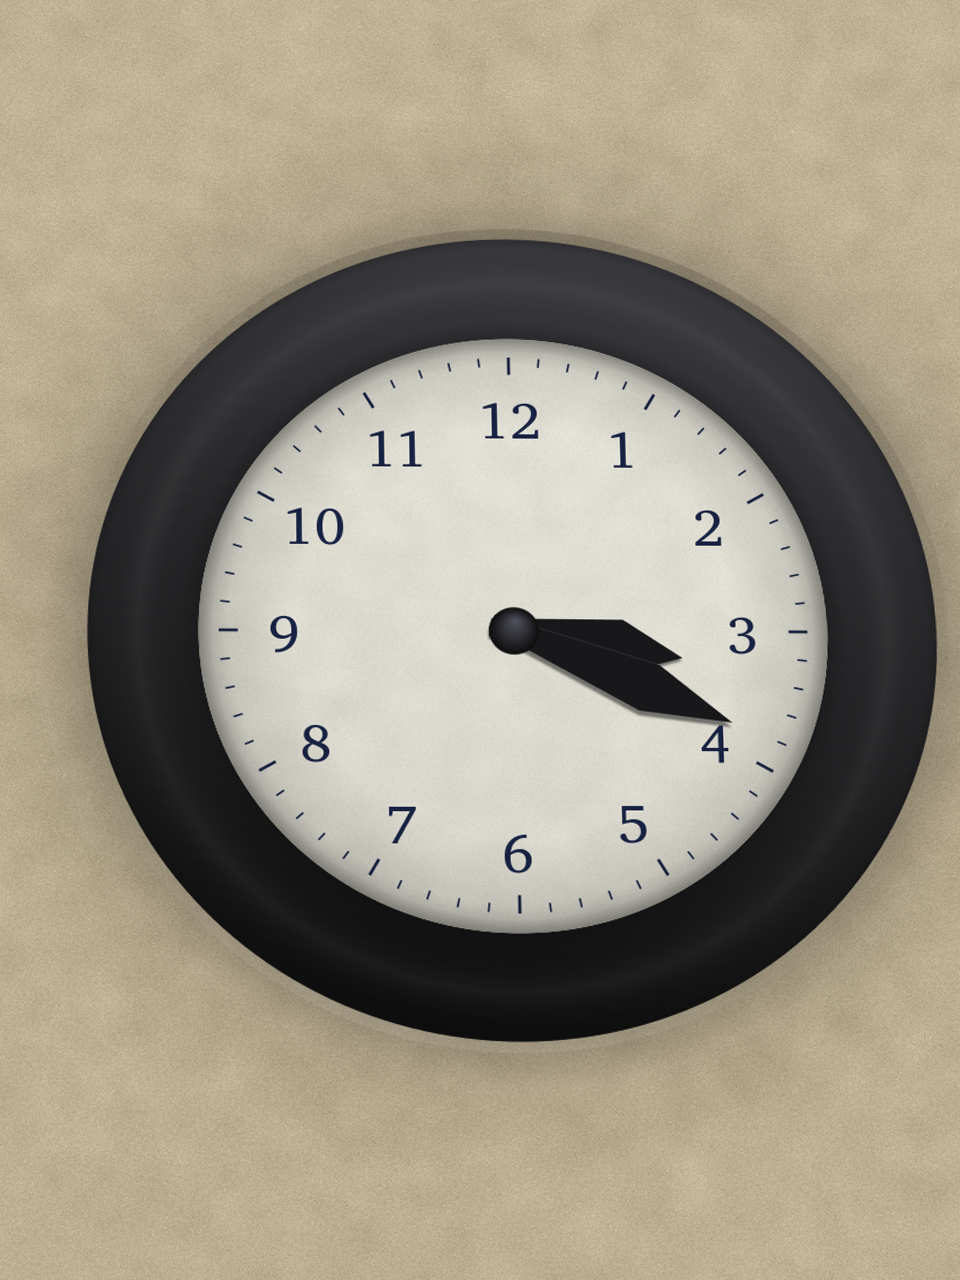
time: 3:19
